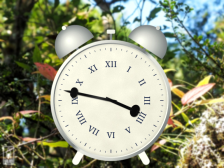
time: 3:47
